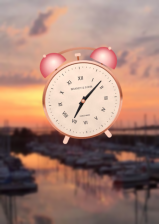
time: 7:08
